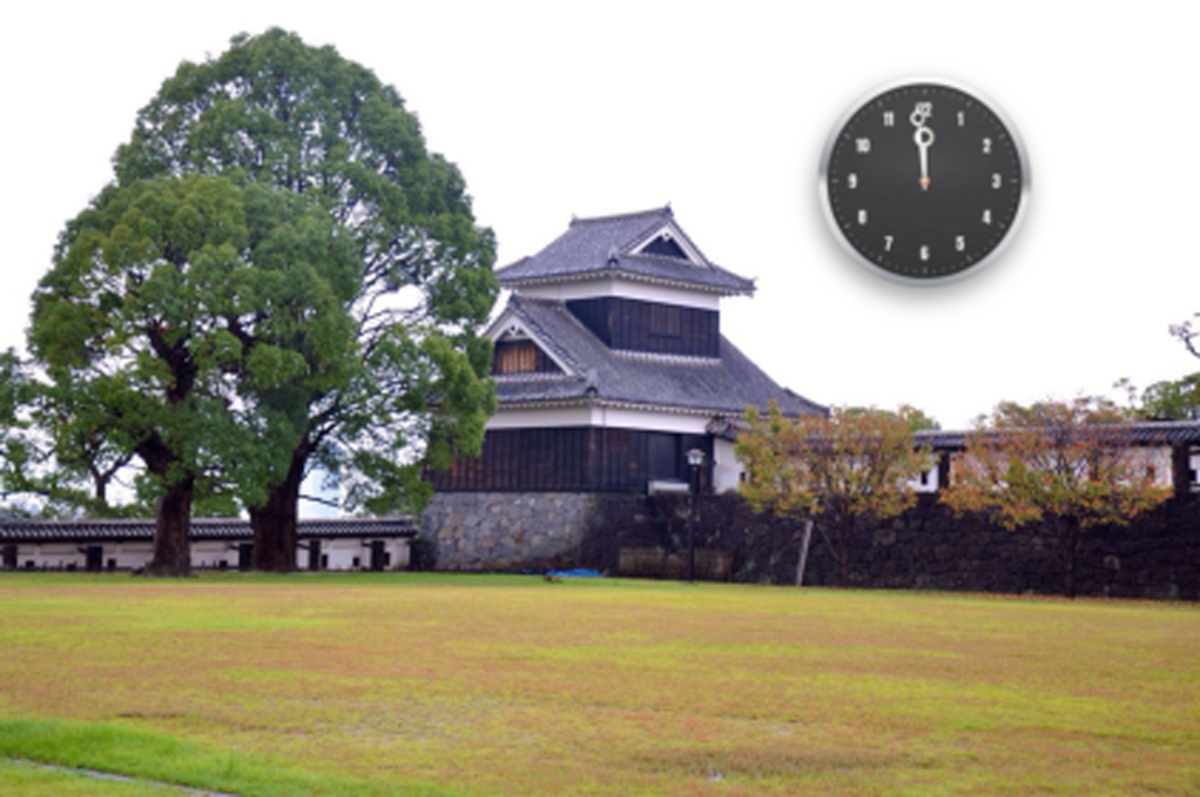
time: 11:59
